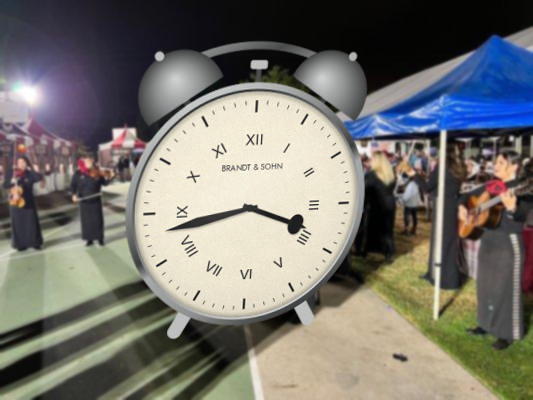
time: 3:43
